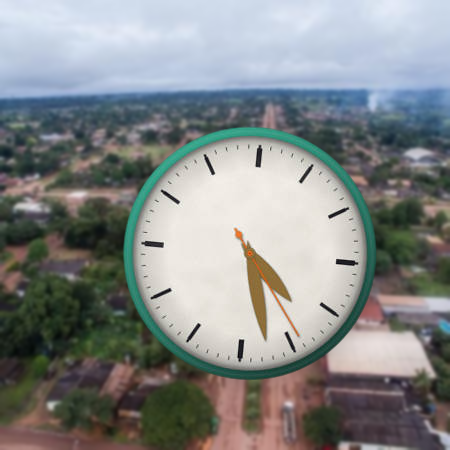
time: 4:27:24
